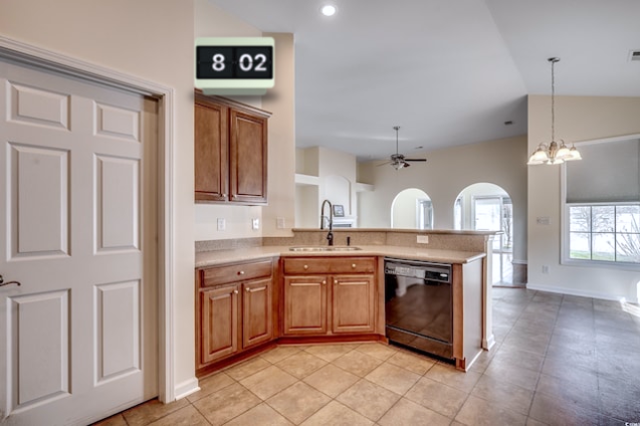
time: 8:02
